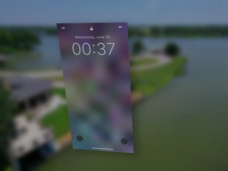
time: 0:37
